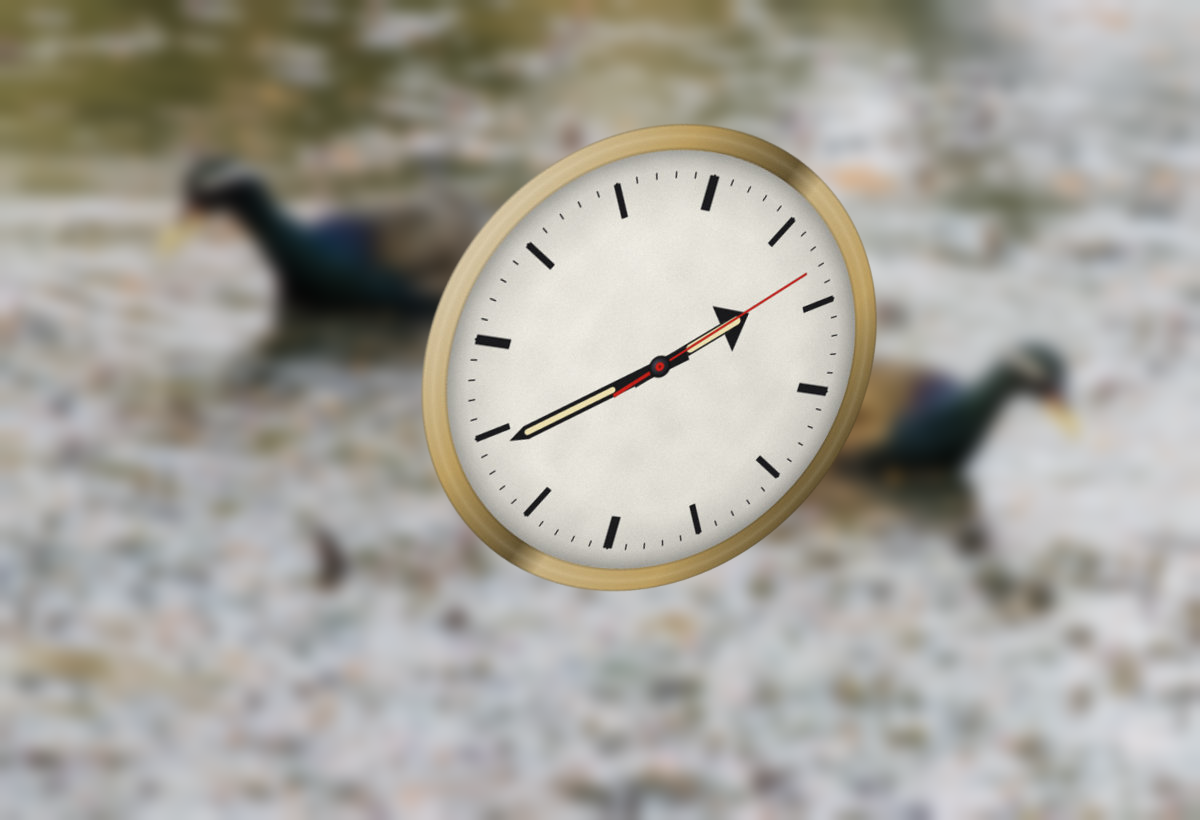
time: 1:39:08
